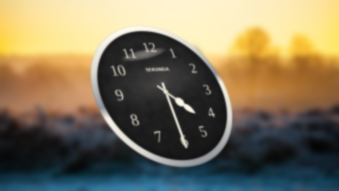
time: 4:30
